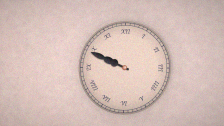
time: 9:49
